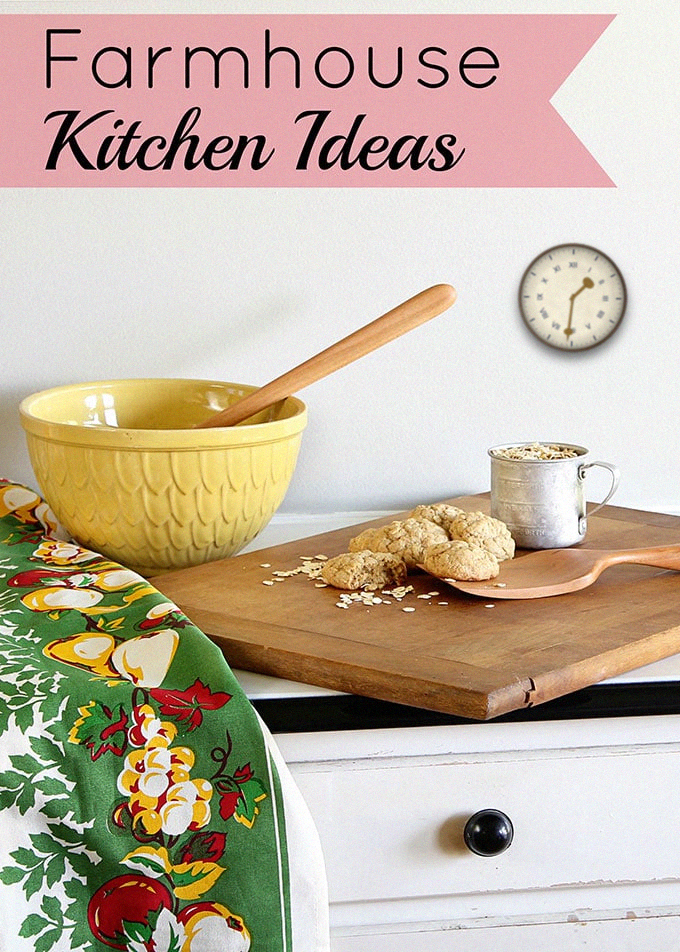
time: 1:31
